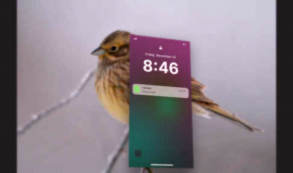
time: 8:46
